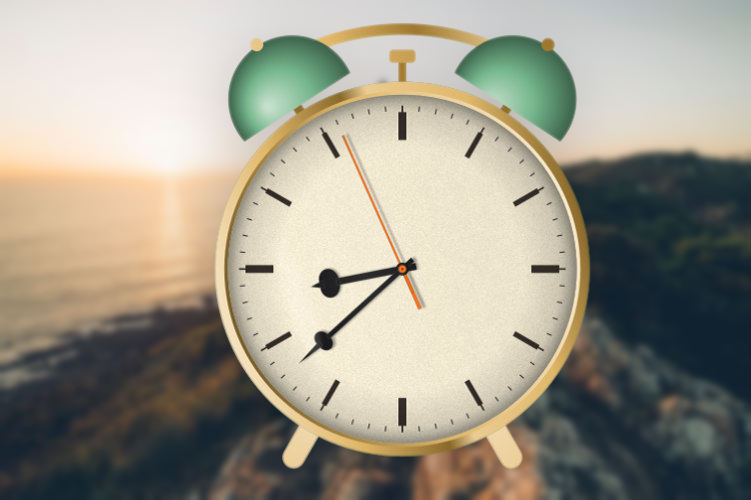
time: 8:37:56
